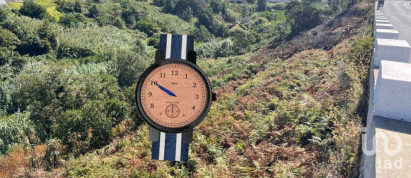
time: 9:50
